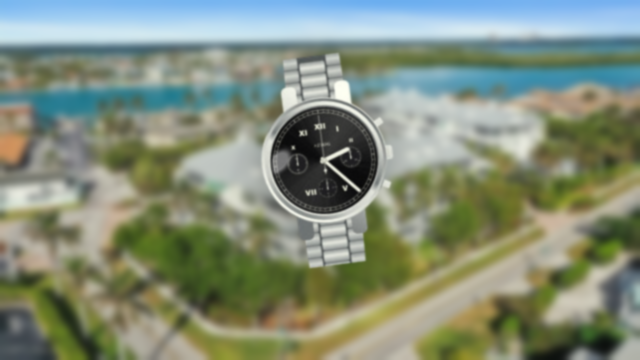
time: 2:23
